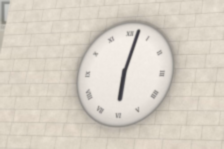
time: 6:02
